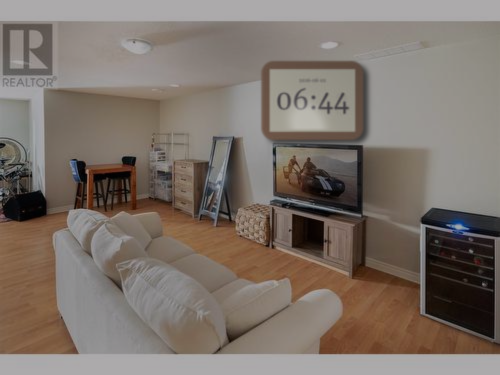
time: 6:44
